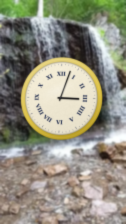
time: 3:03
